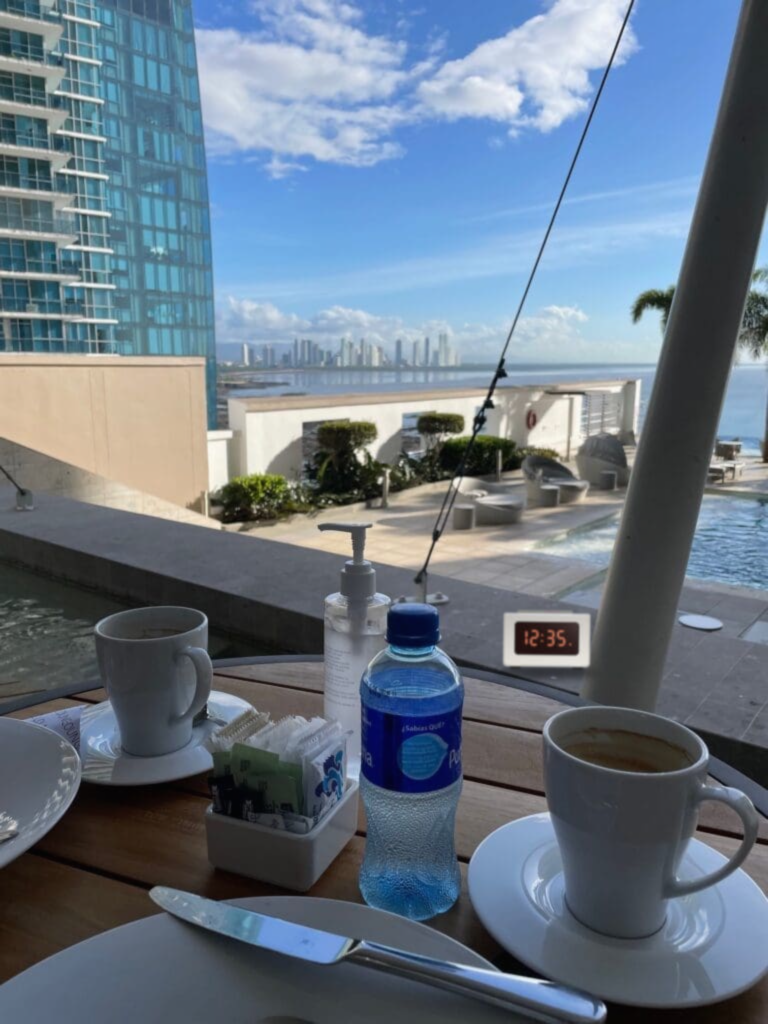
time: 12:35
